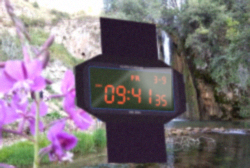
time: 9:41:35
